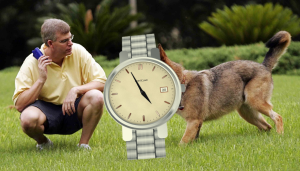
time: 4:56
